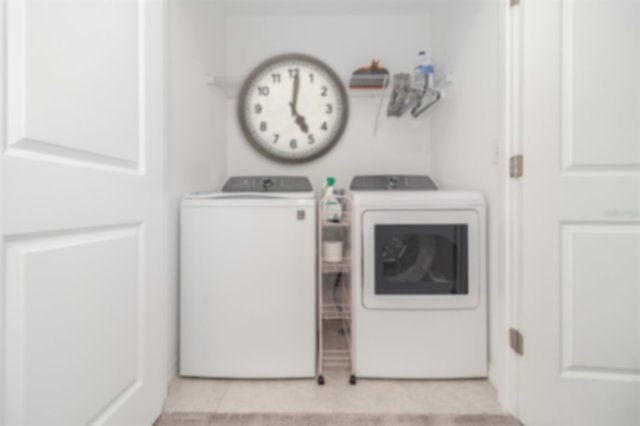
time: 5:01
